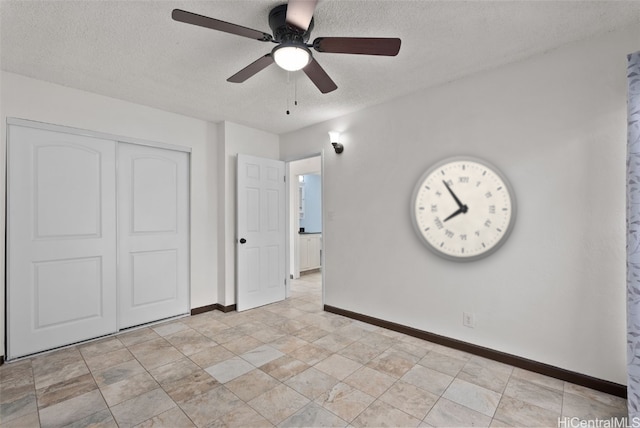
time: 7:54
